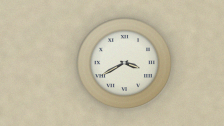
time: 3:40
